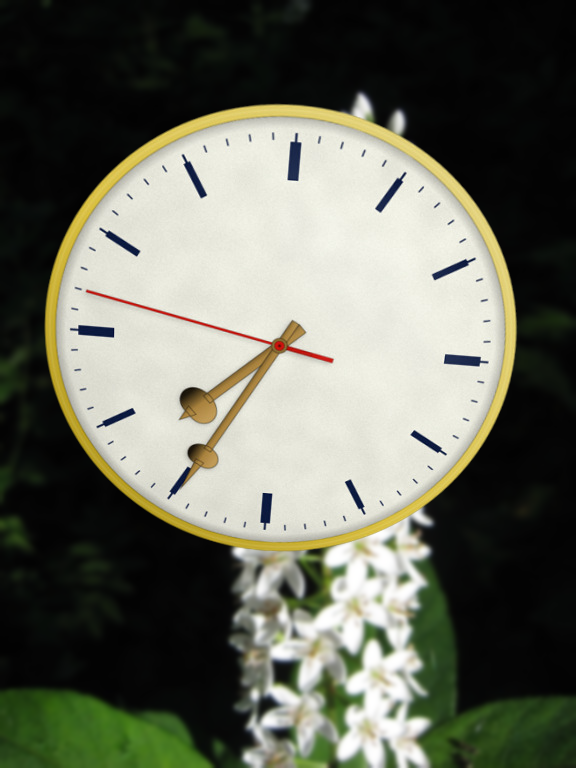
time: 7:34:47
